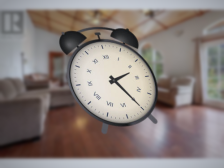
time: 2:25
